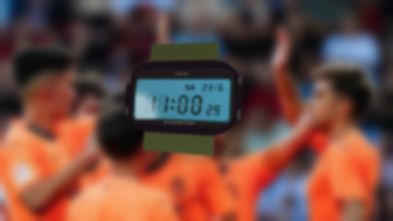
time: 11:00
